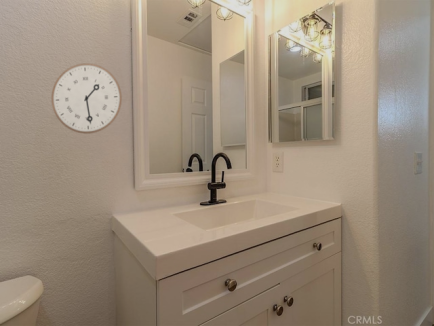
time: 1:29
